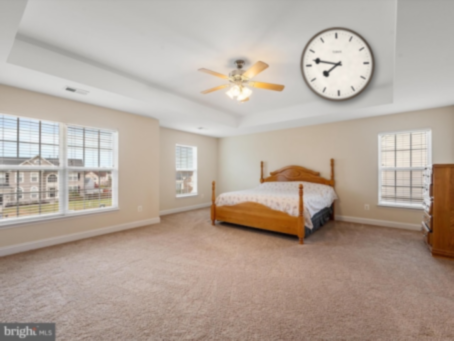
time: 7:47
